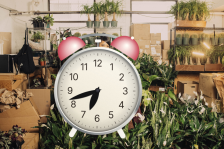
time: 6:42
